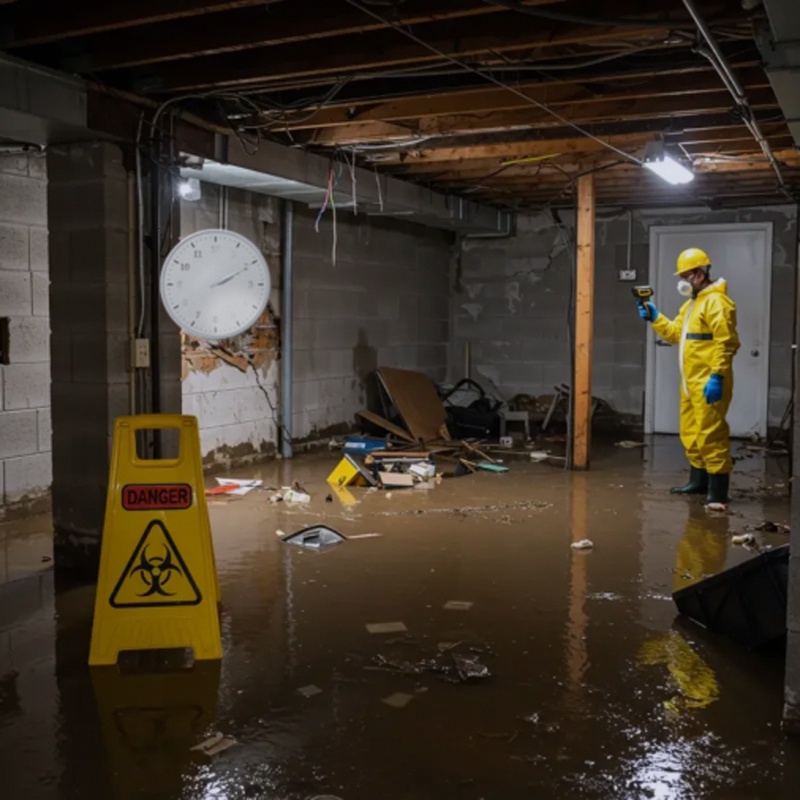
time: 2:10
